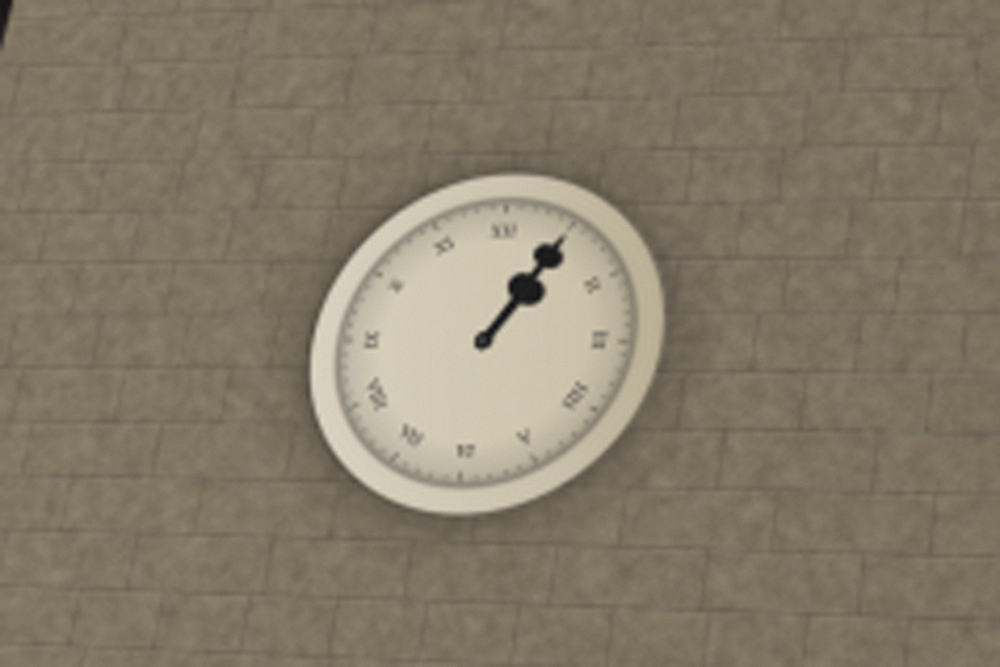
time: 1:05
